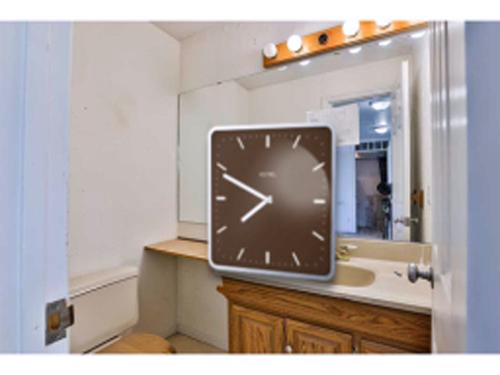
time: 7:49
